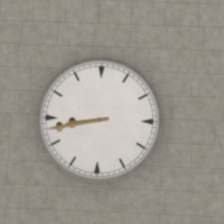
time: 8:43
